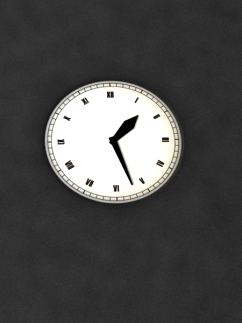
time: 1:27
